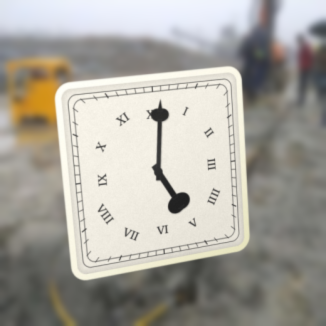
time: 5:01
